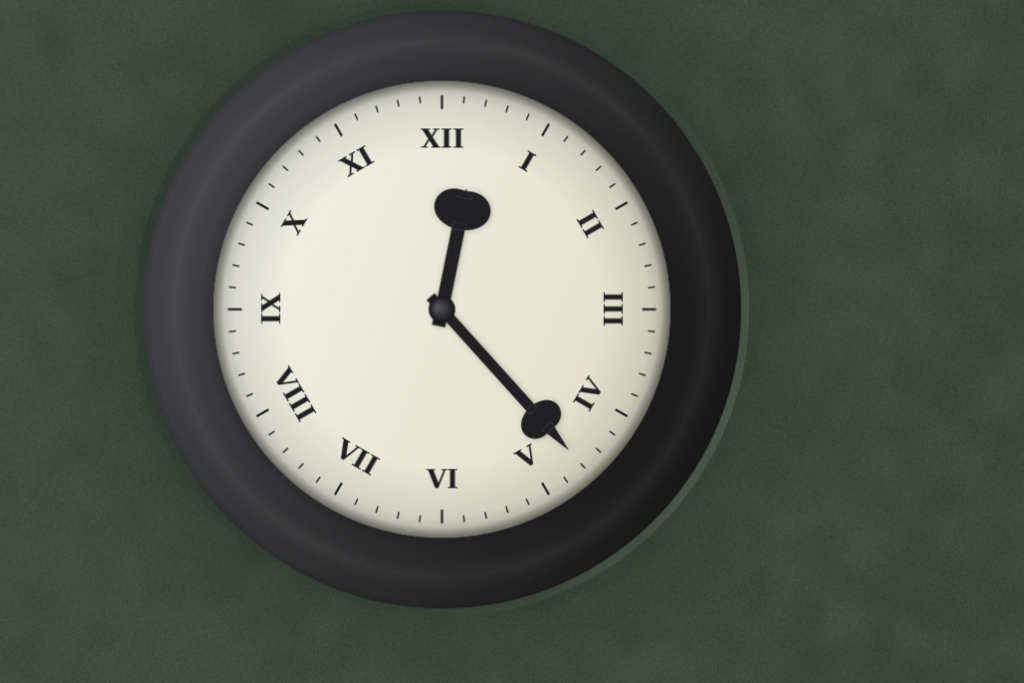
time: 12:23
